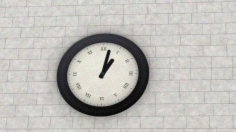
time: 1:02
